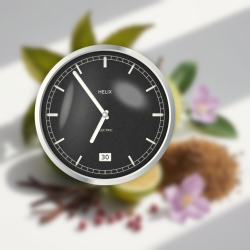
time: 6:54
